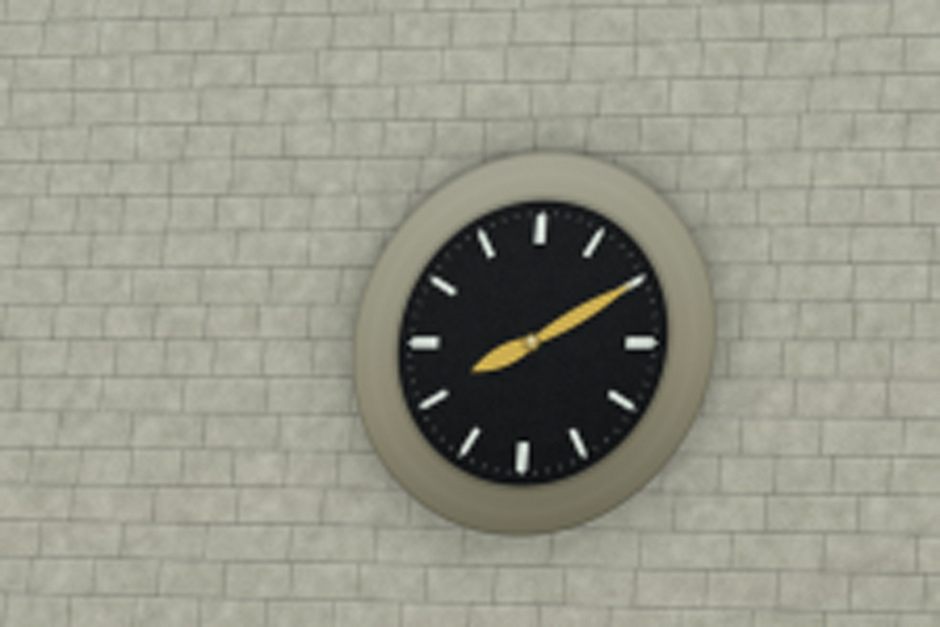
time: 8:10
